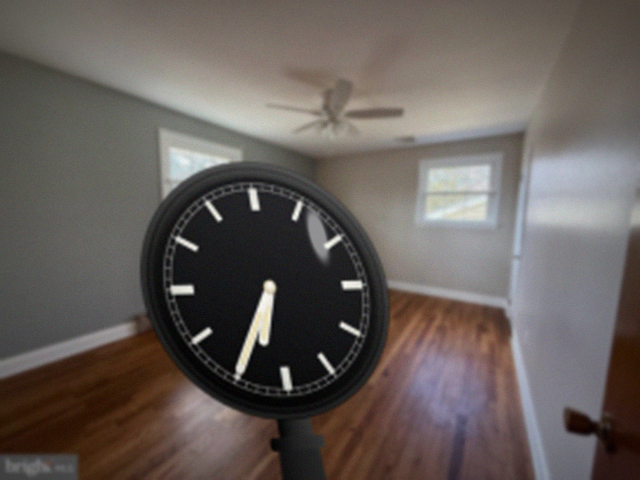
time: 6:35
